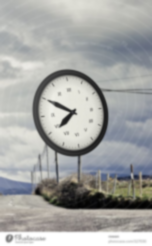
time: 7:50
